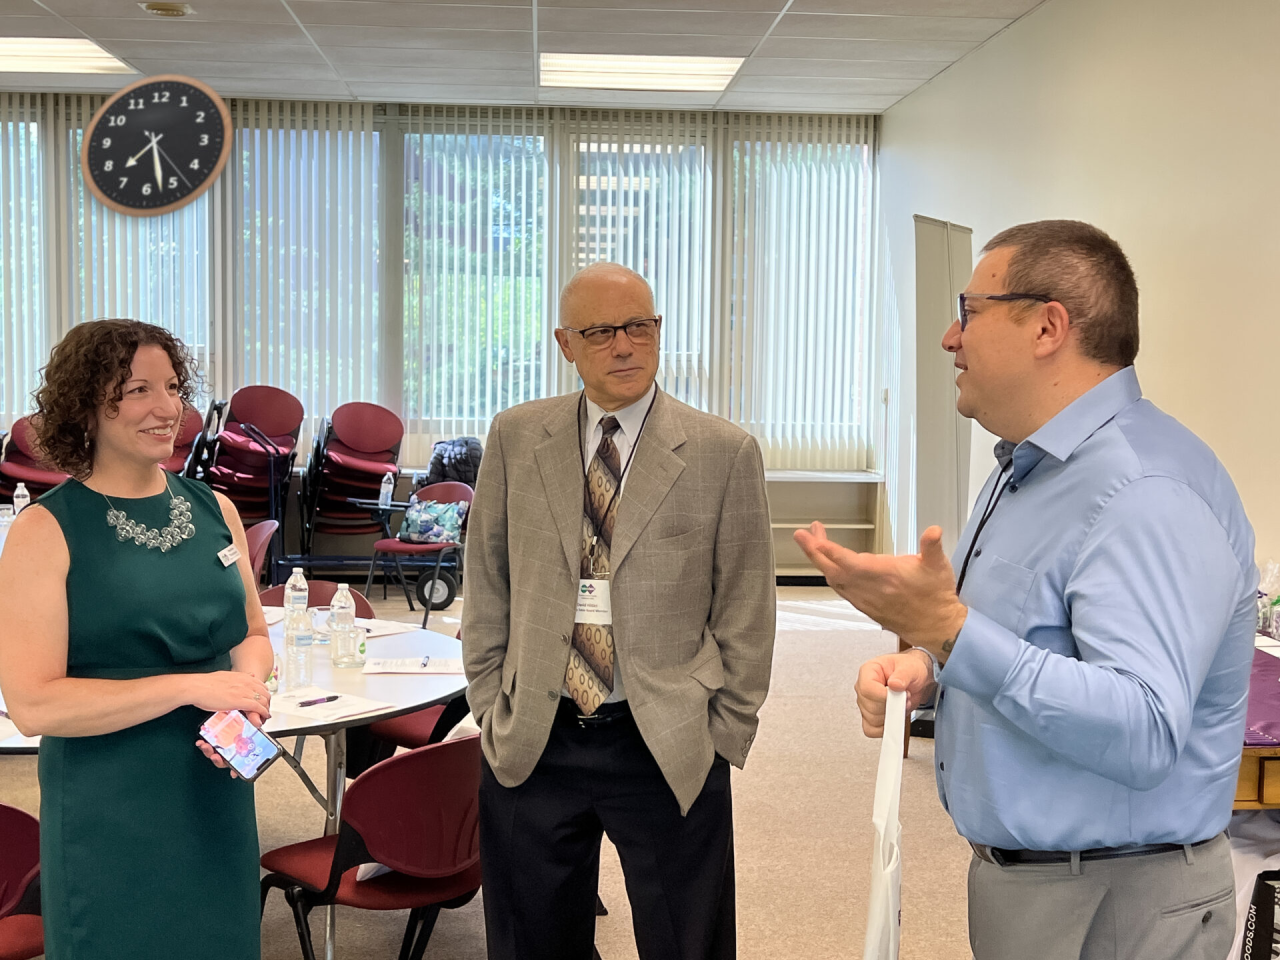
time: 7:27:23
